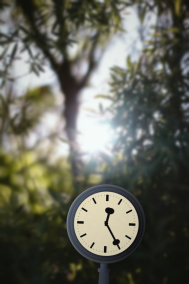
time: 12:25
